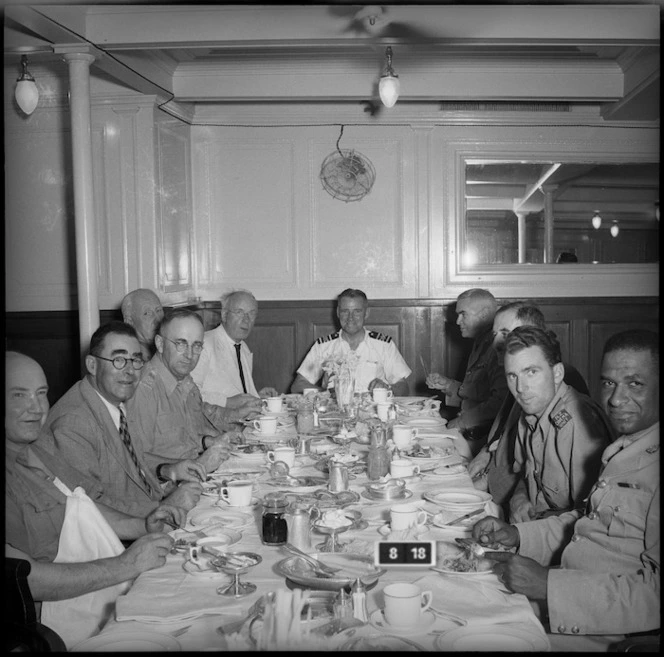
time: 8:18
